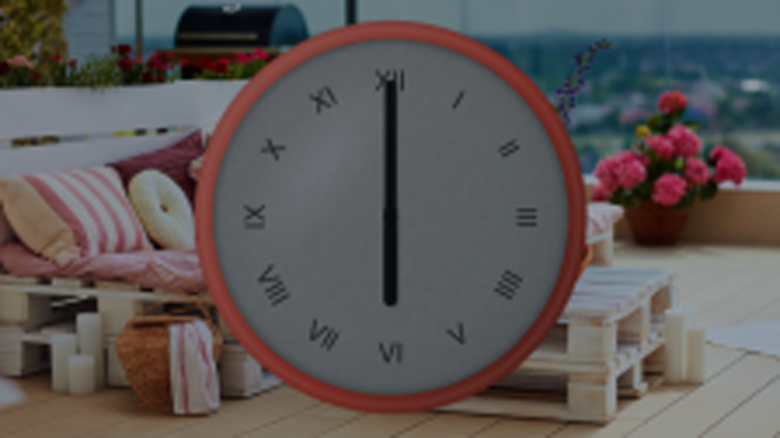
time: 6:00
